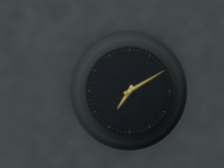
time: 7:10
